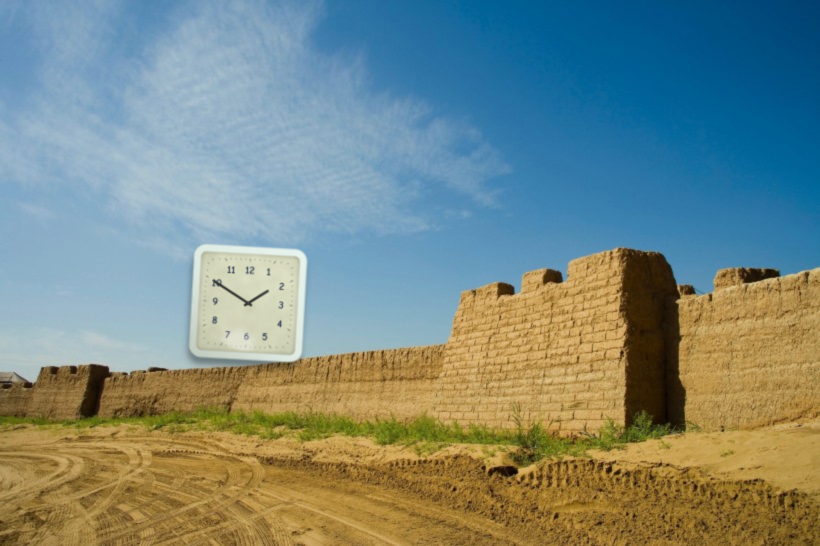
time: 1:50
